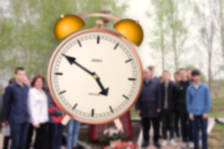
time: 4:50
